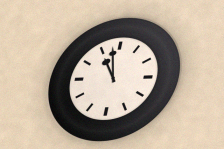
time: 10:58
